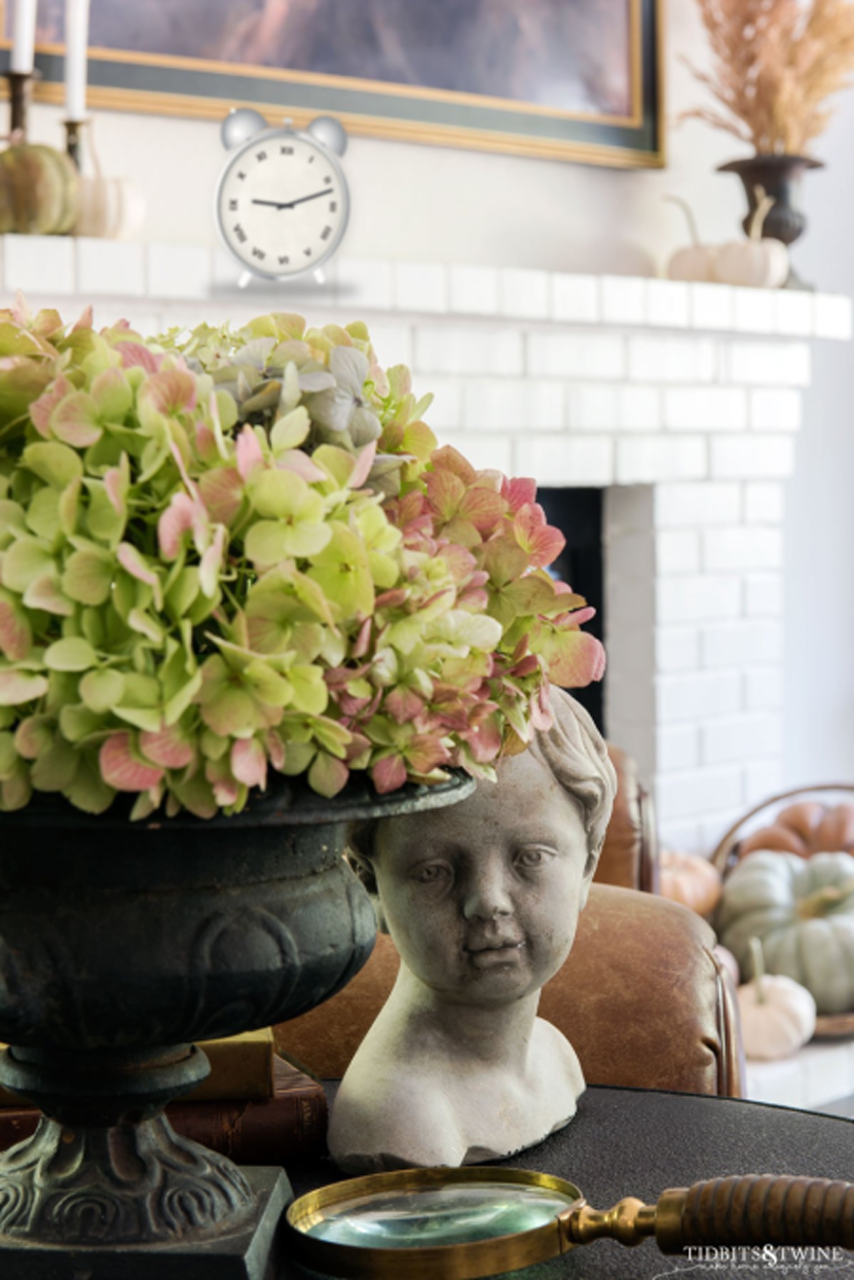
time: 9:12
